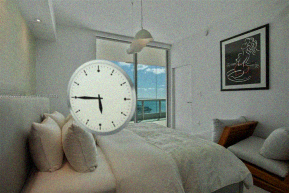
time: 5:45
